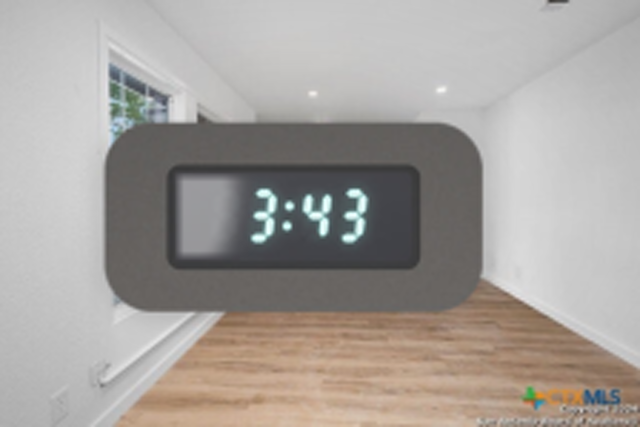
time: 3:43
